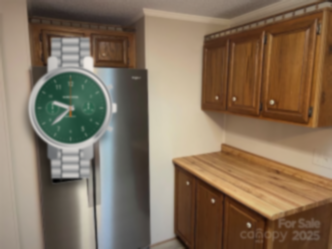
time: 9:38
